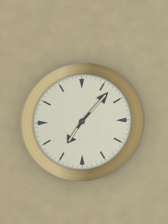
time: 7:07
